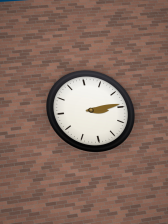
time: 3:14
